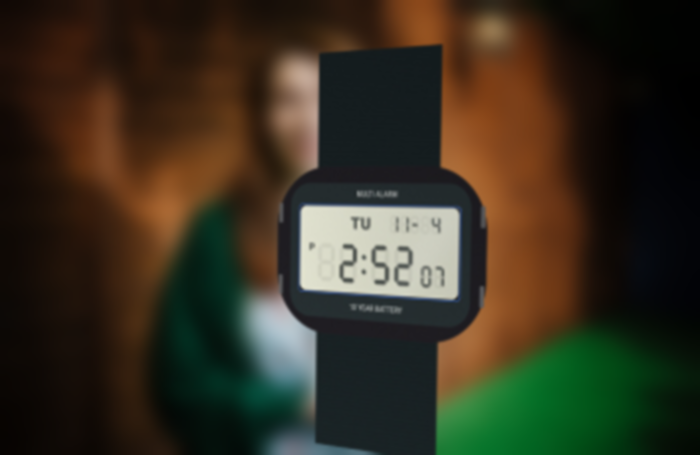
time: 2:52:07
